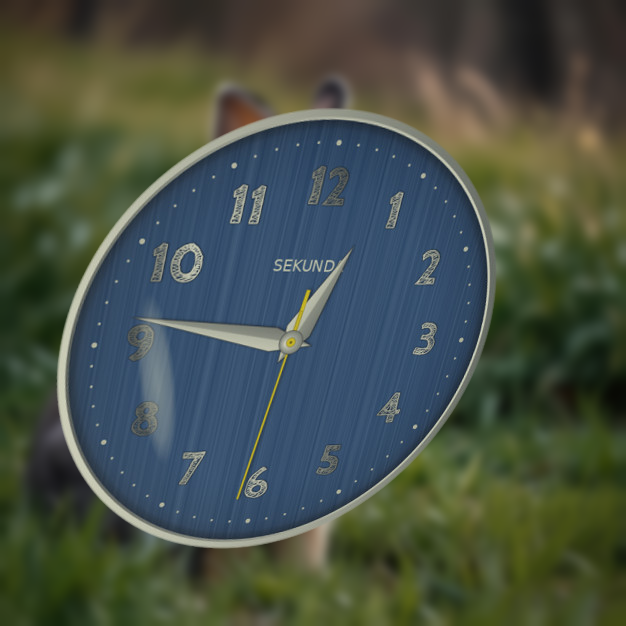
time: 12:46:31
